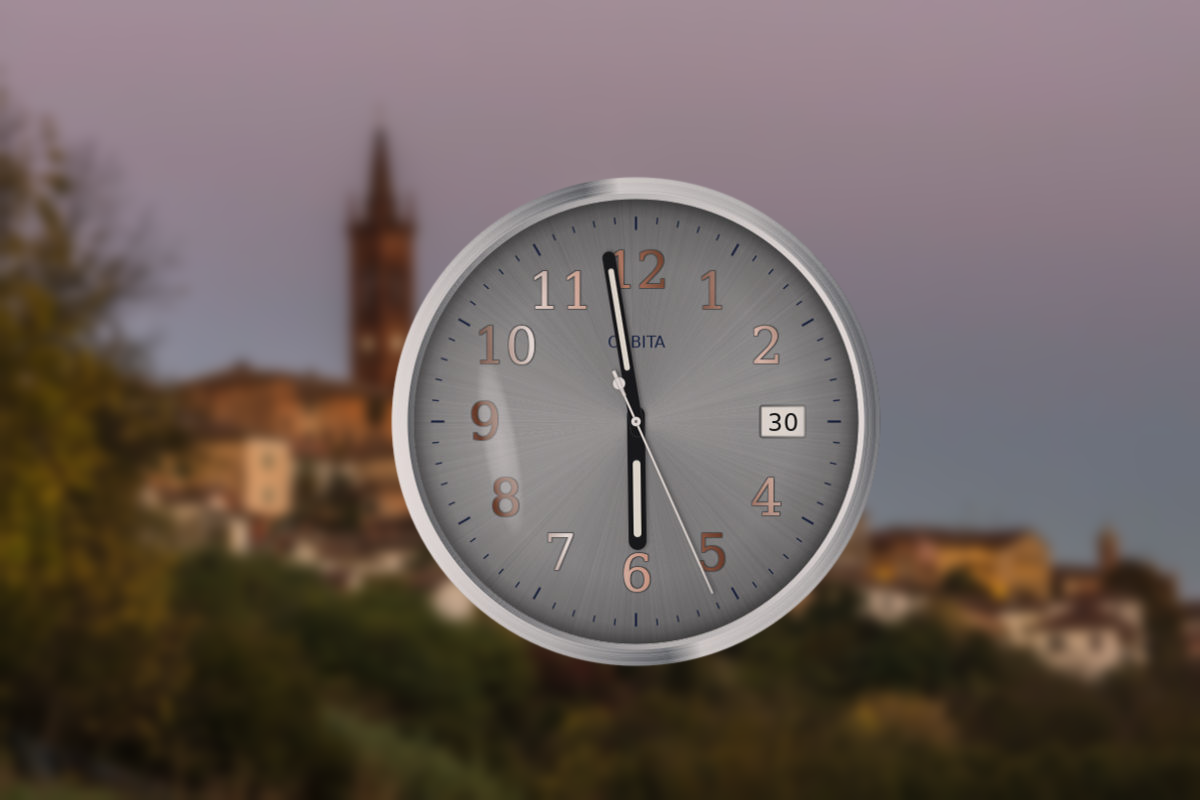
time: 5:58:26
